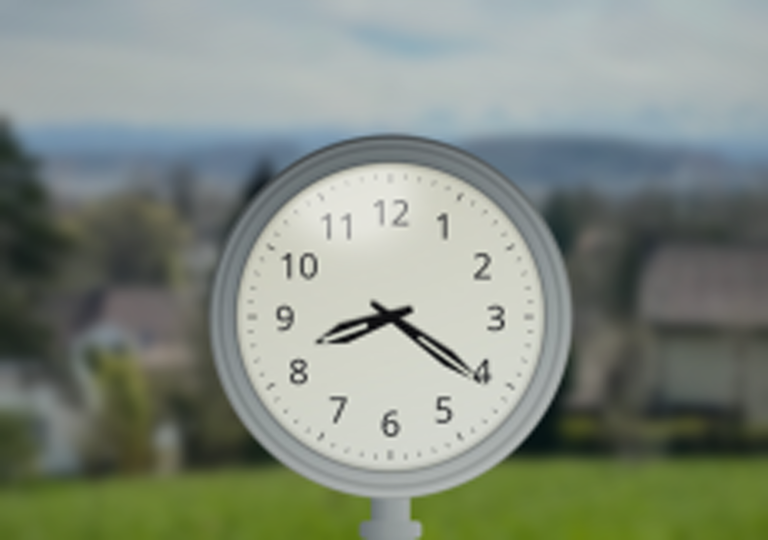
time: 8:21
